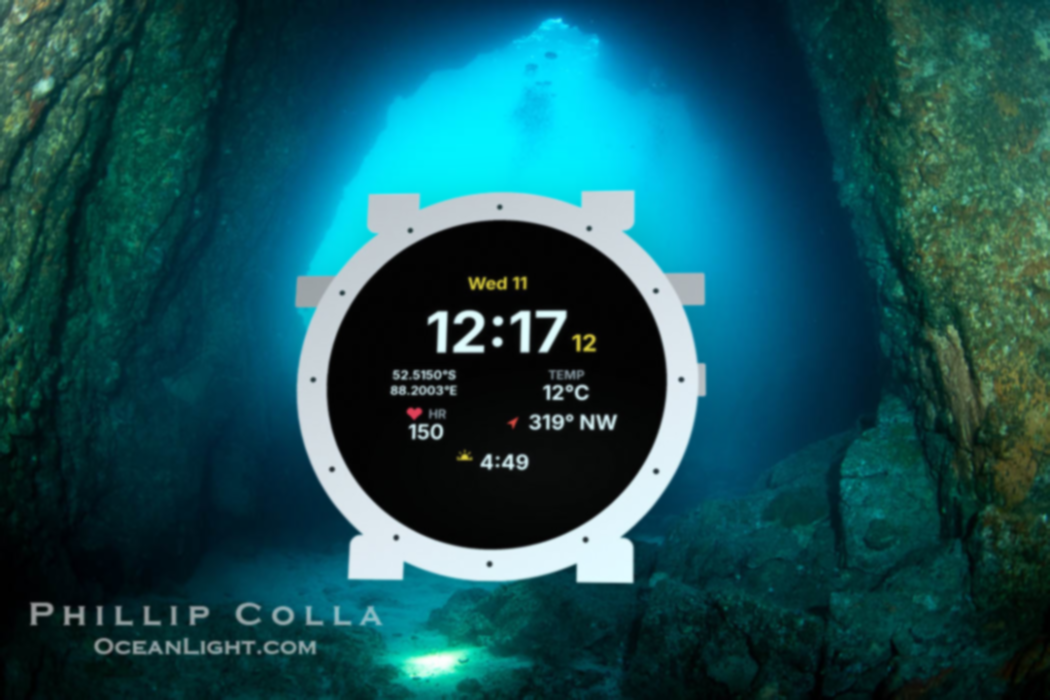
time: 12:17:12
